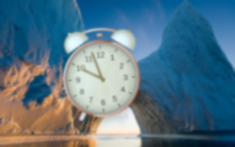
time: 9:57
